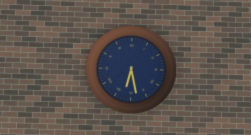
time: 6:28
